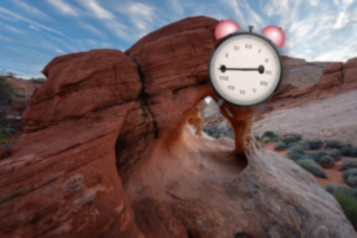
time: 2:44
